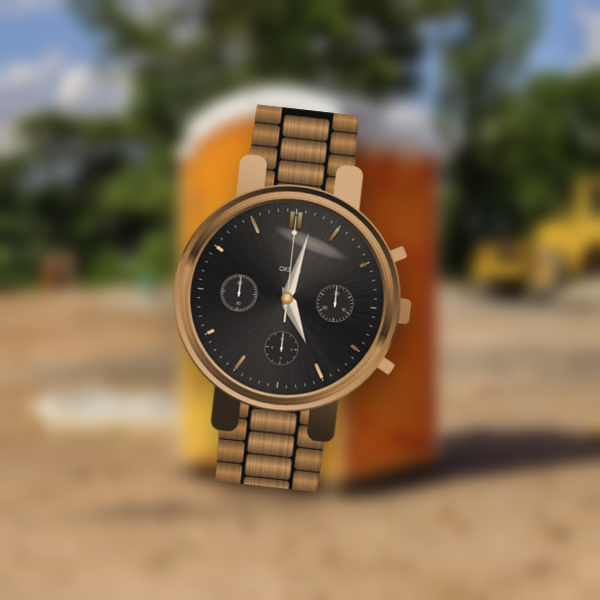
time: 5:02
